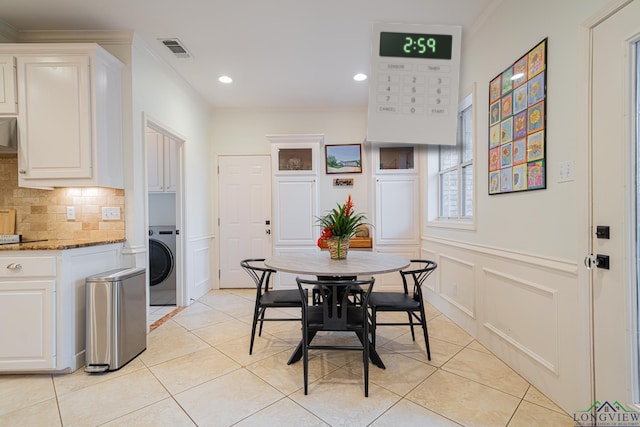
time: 2:59
